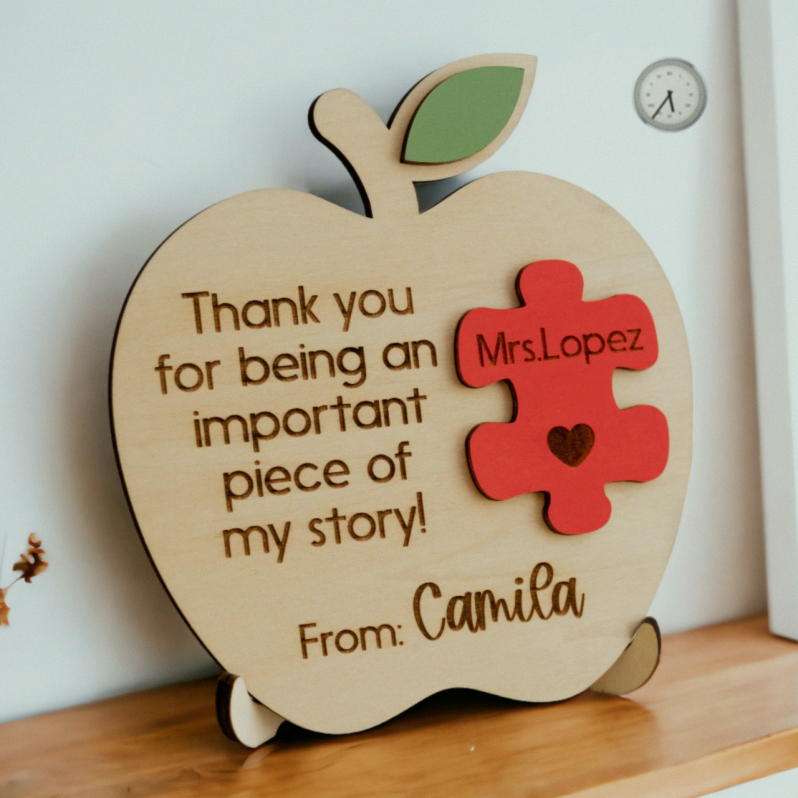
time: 5:36
